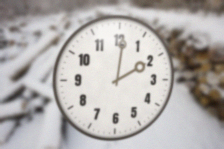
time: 2:01
